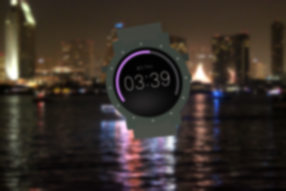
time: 3:39
